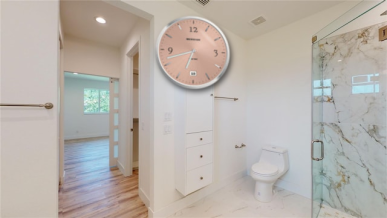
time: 6:42
